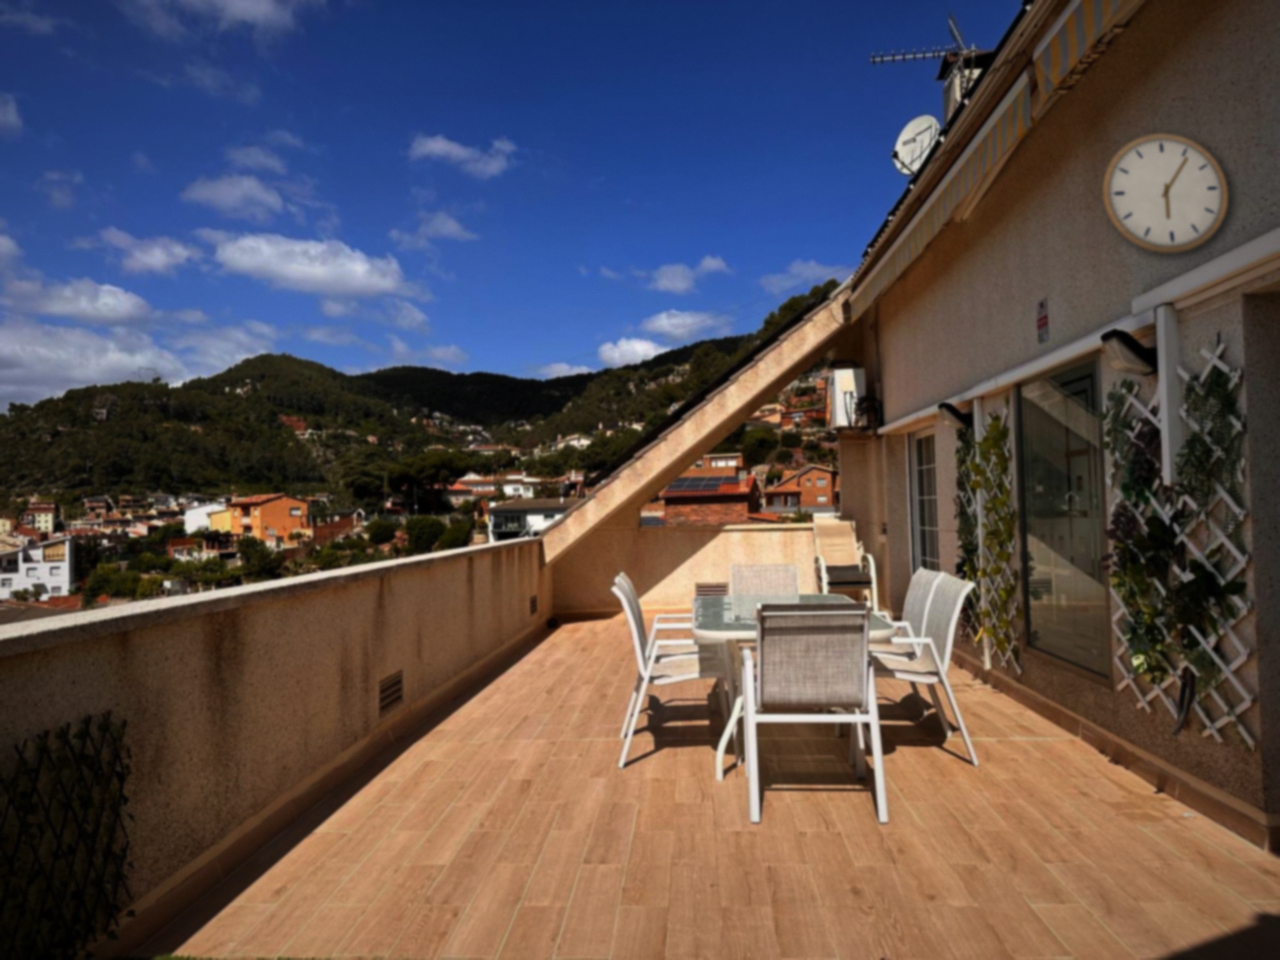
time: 6:06
